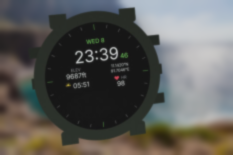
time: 23:39
